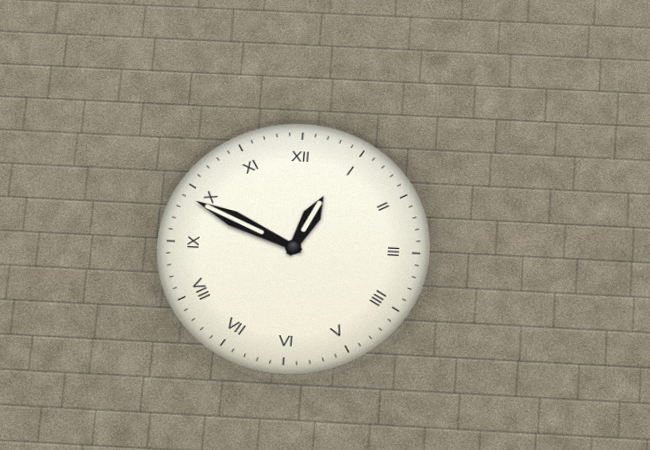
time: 12:49
